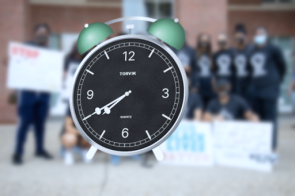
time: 7:40
